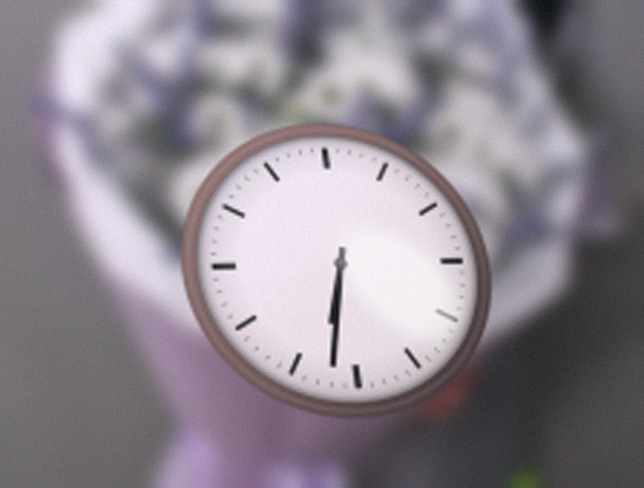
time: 6:32
